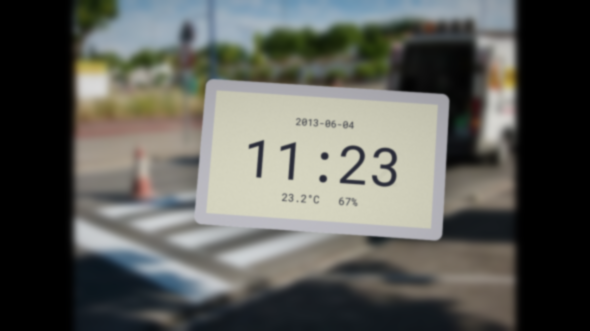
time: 11:23
